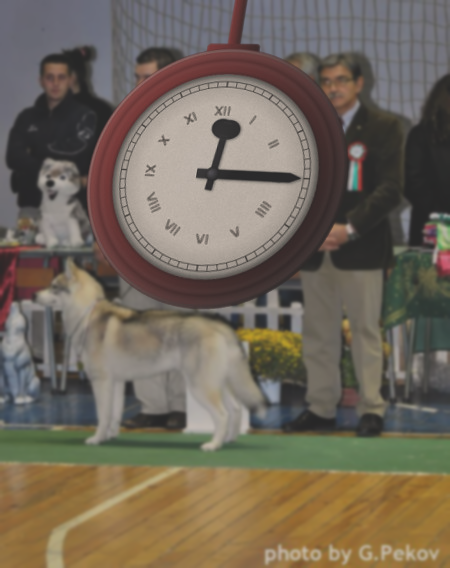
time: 12:15
